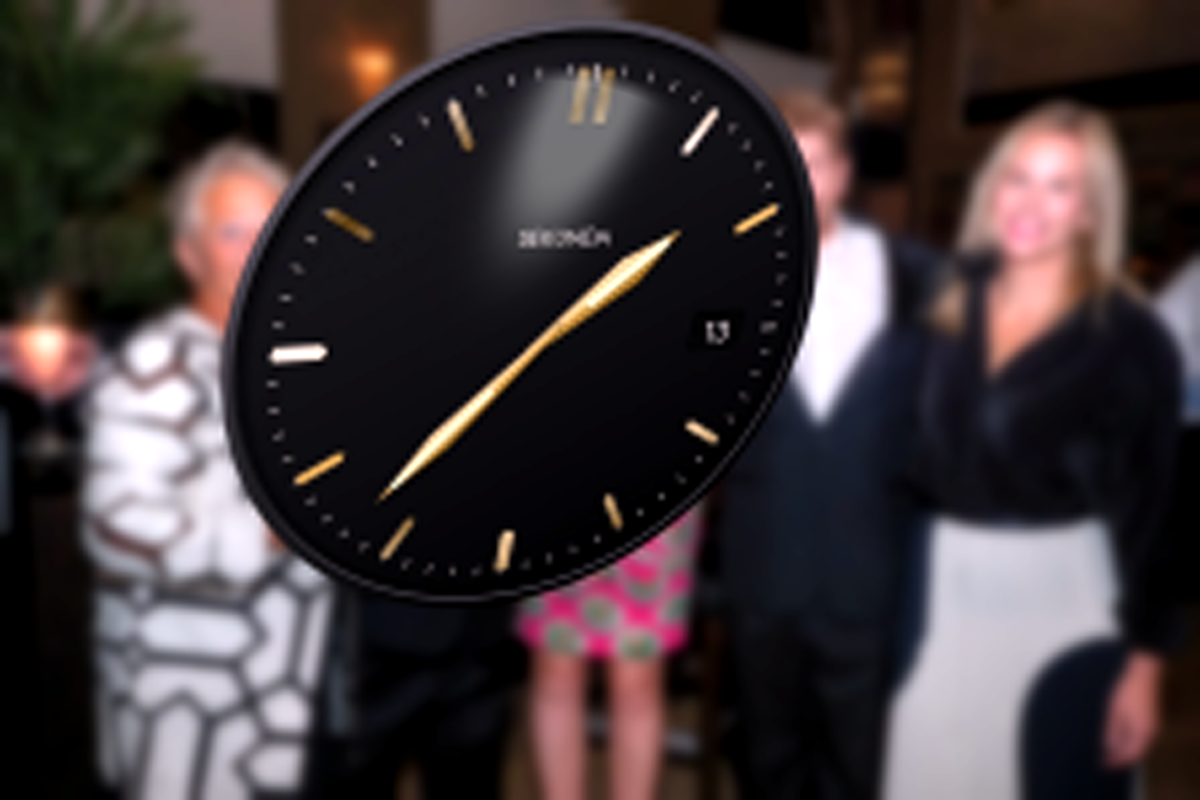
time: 1:37
